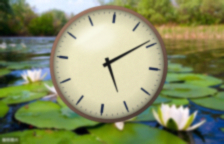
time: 5:09
